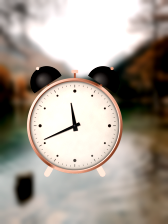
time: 11:41
